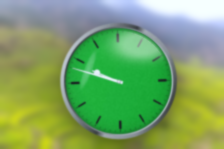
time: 9:48
